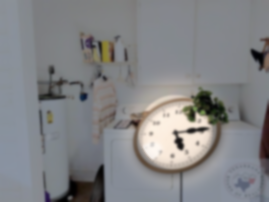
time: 5:14
